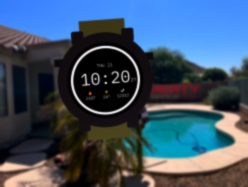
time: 10:20
